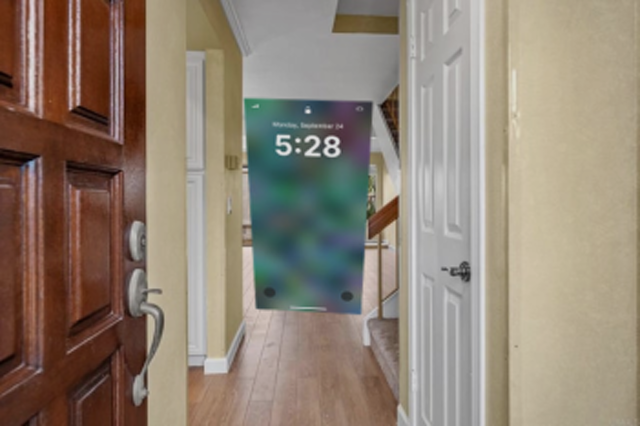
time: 5:28
